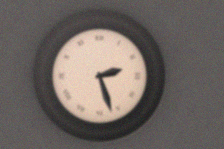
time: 2:27
